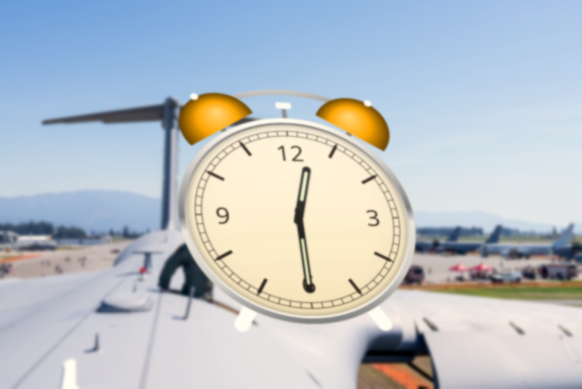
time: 12:30
